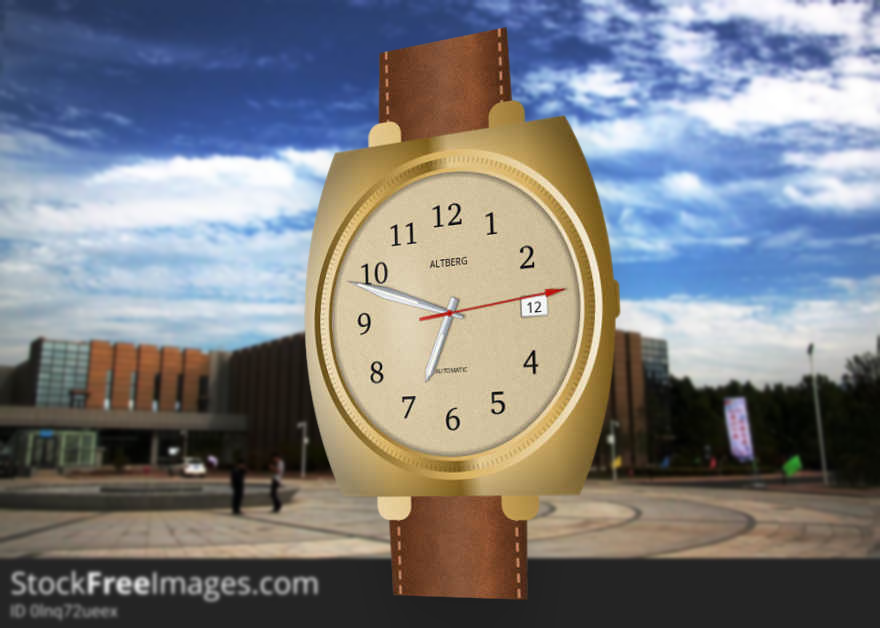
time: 6:48:14
